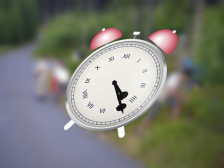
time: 4:24
